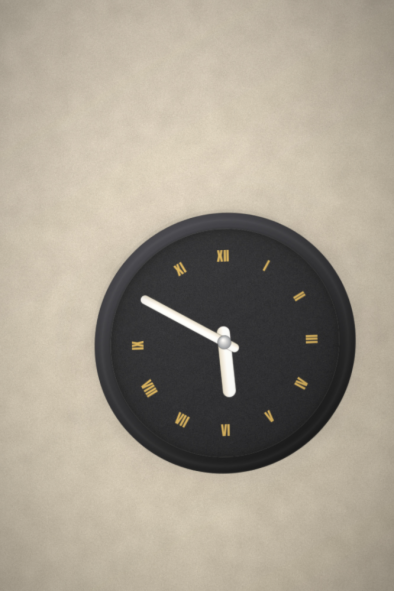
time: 5:50
